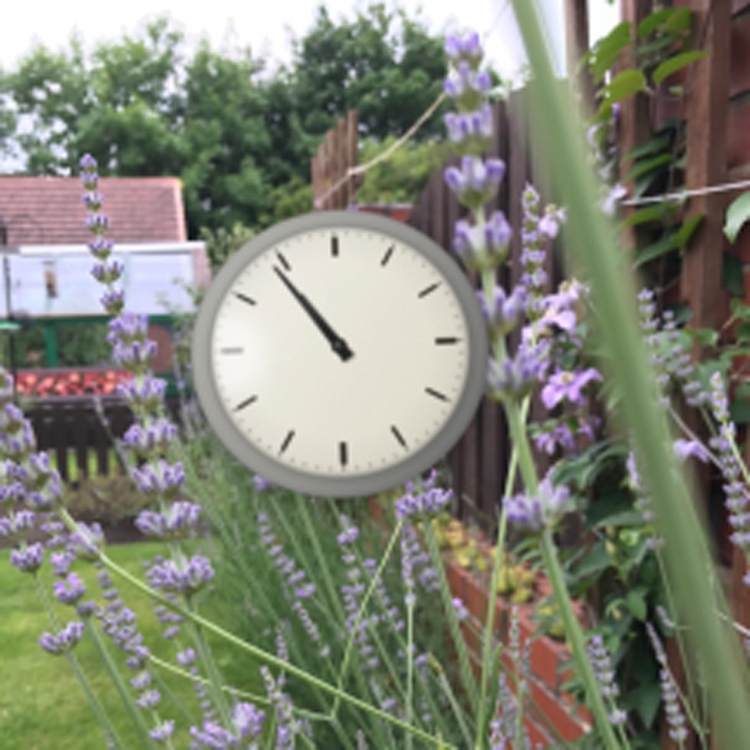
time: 10:54
